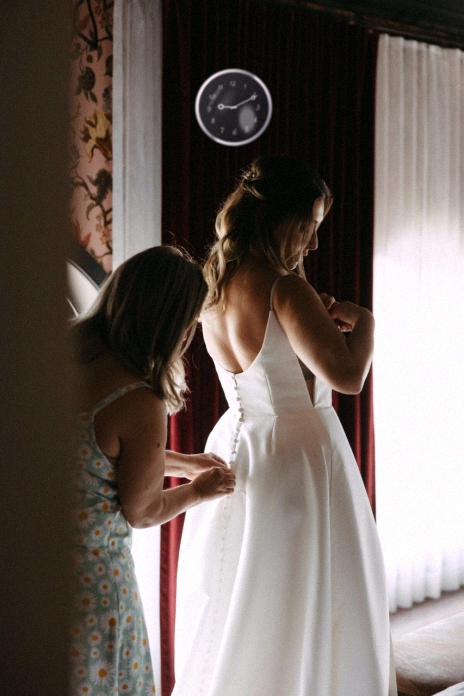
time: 9:11
